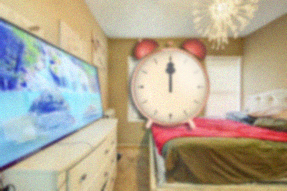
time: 12:00
